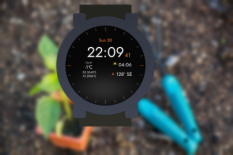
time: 22:09
